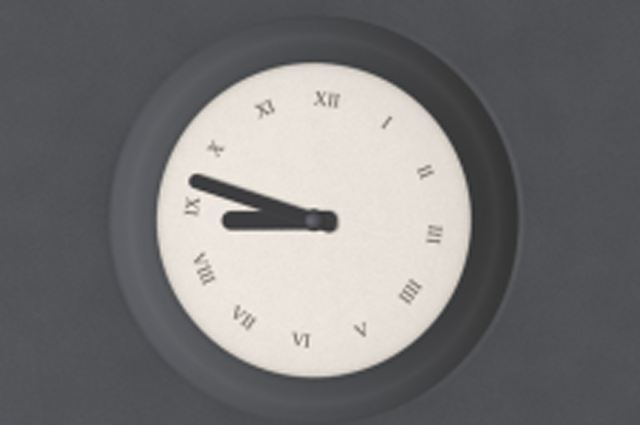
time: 8:47
